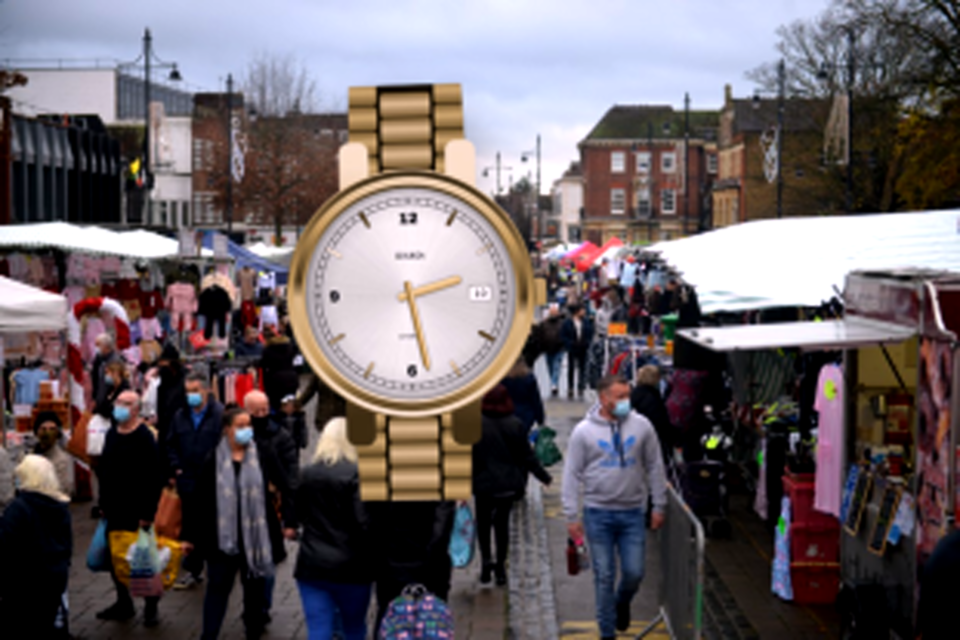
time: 2:28
